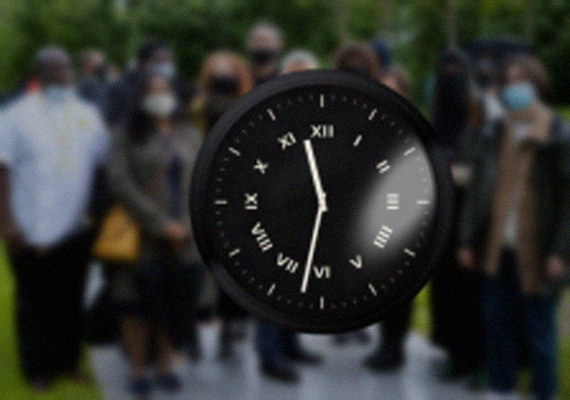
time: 11:32
